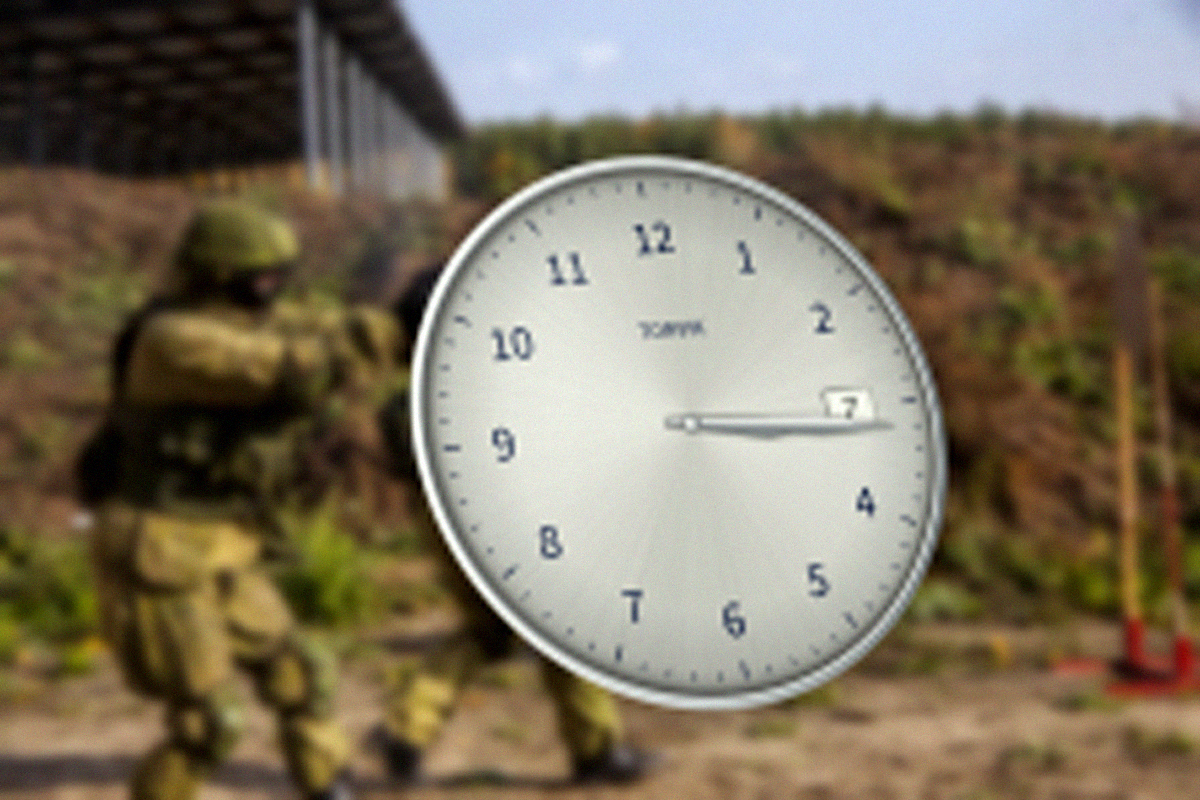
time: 3:16
